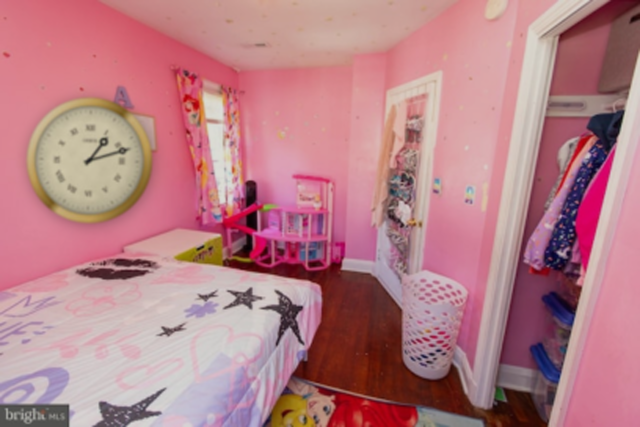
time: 1:12
